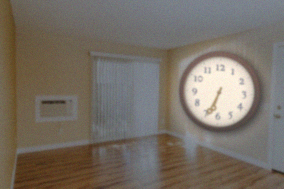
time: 6:34
